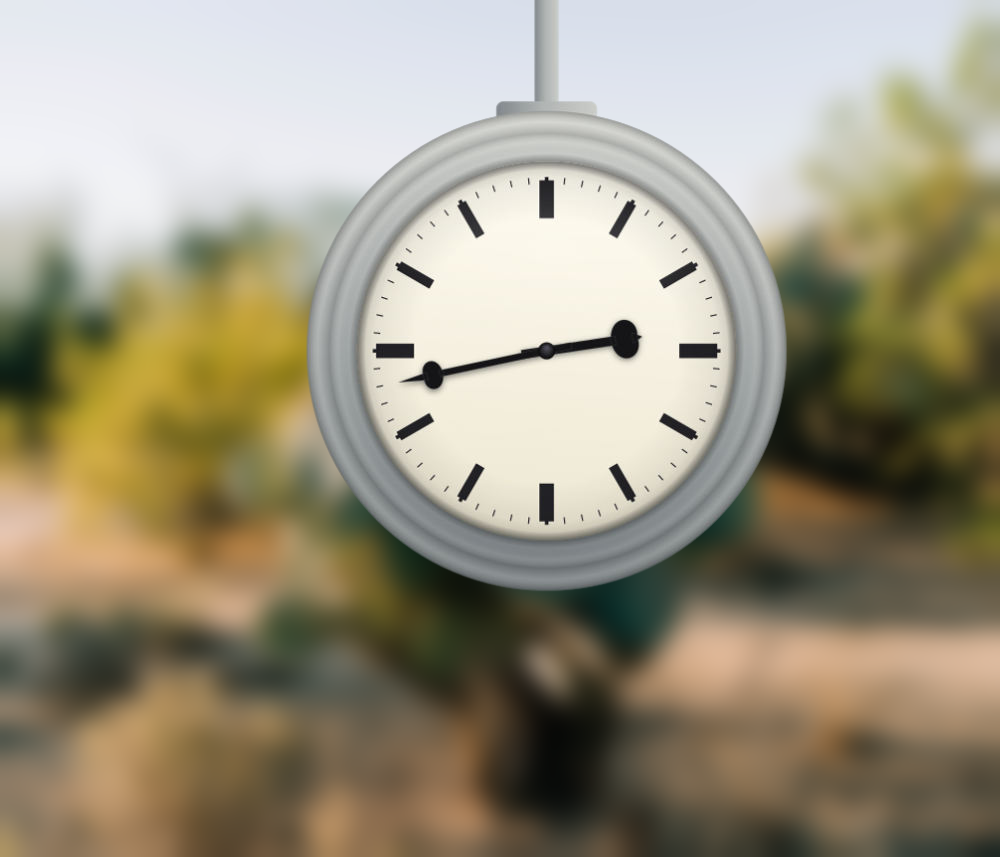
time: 2:43
